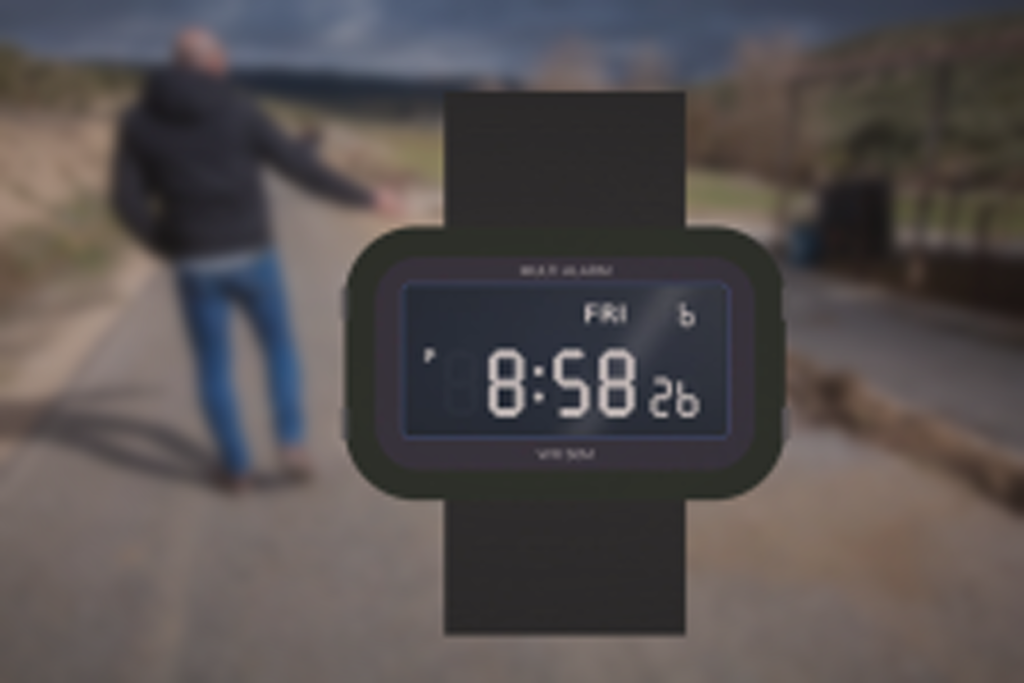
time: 8:58:26
